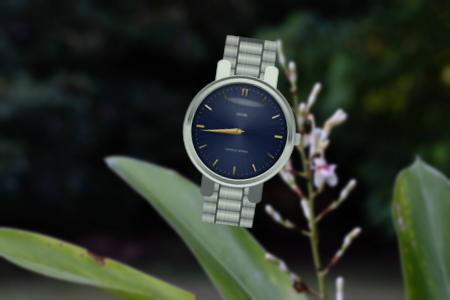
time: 8:44
